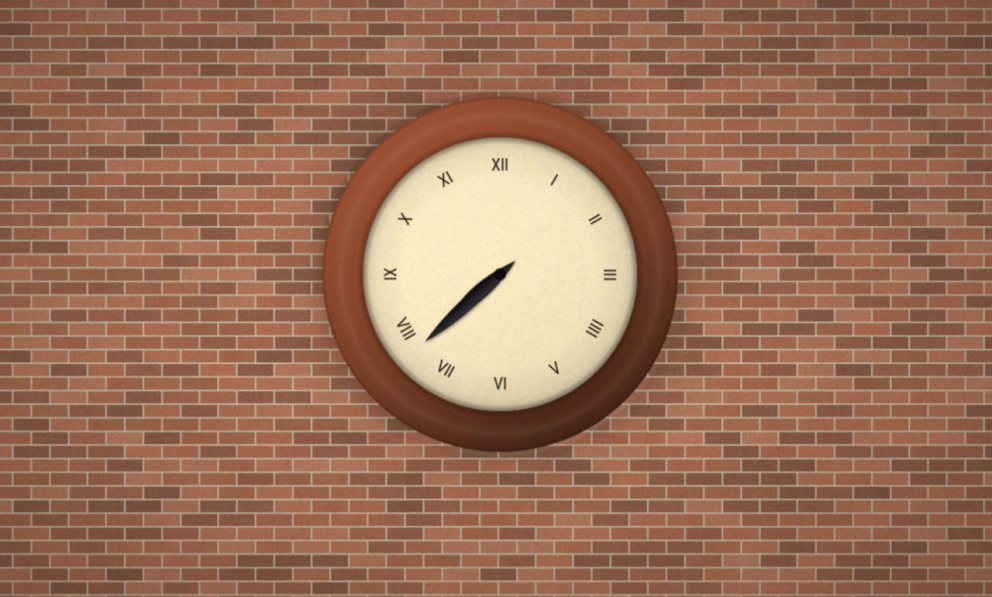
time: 7:38
